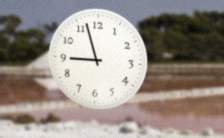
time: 8:57
